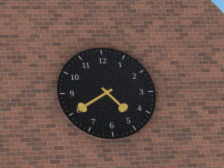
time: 4:40
